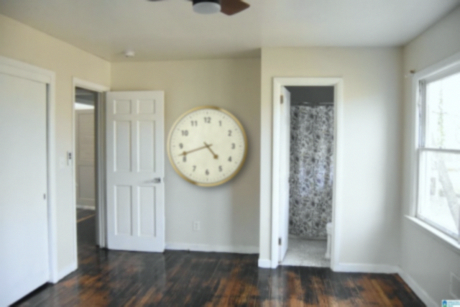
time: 4:42
